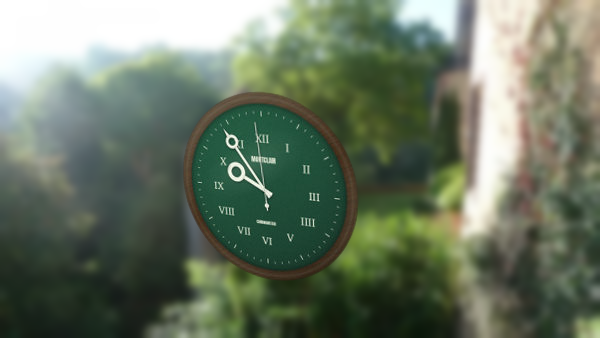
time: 9:53:59
